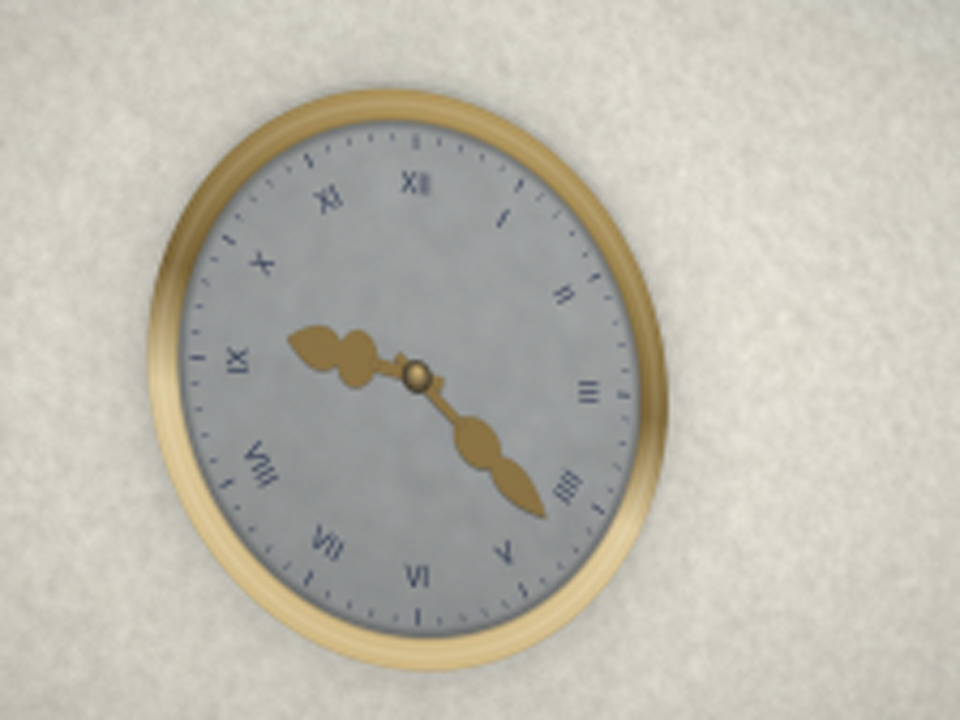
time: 9:22
